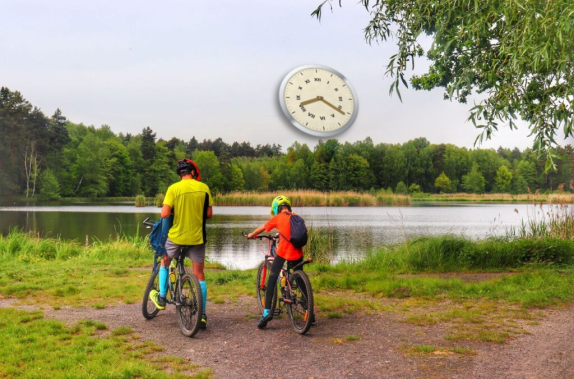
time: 8:21
